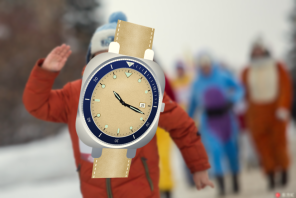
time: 10:18
